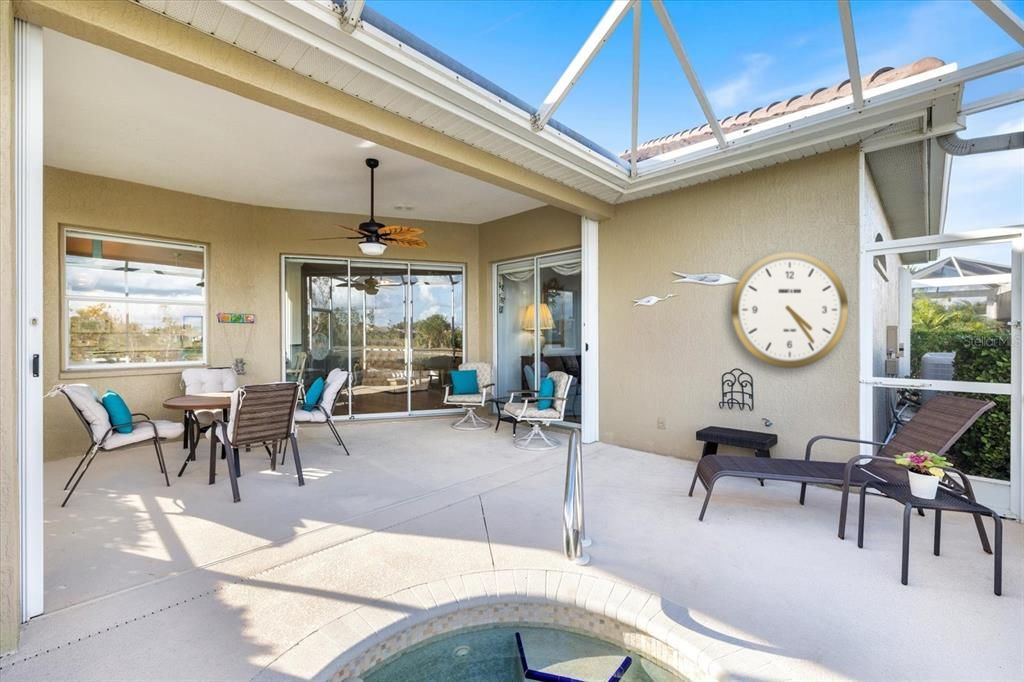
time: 4:24
